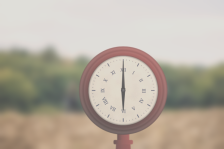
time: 6:00
